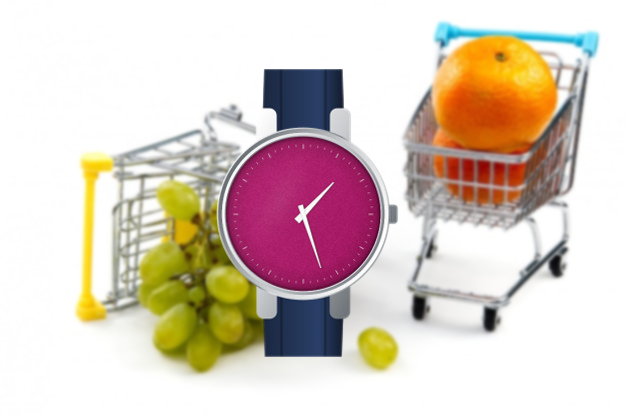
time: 1:27
